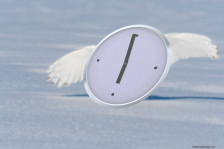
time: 5:59
